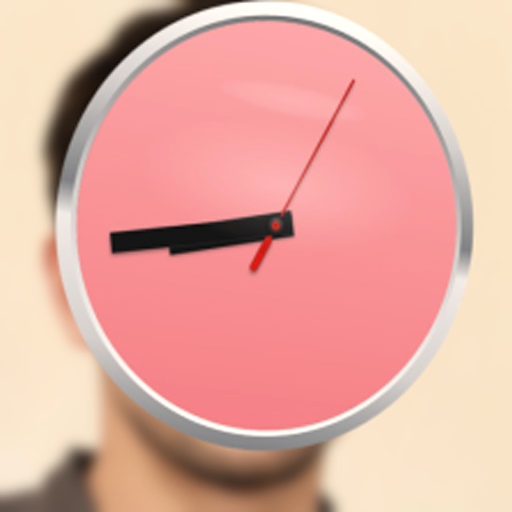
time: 8:44:05
